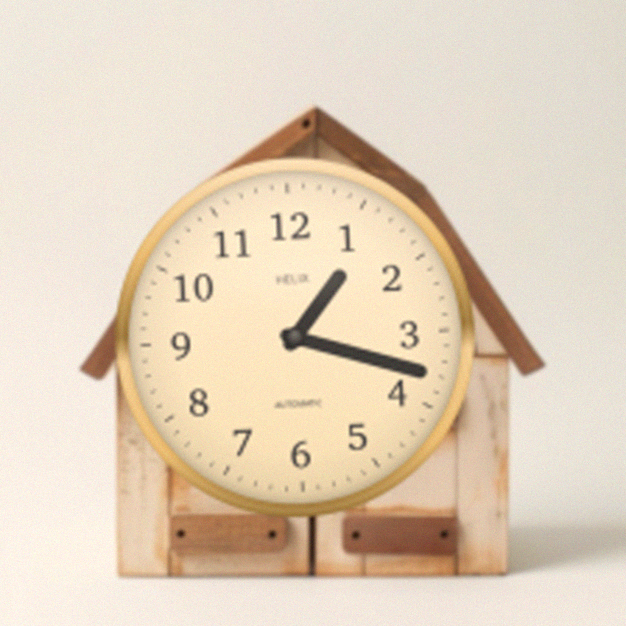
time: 1:18
